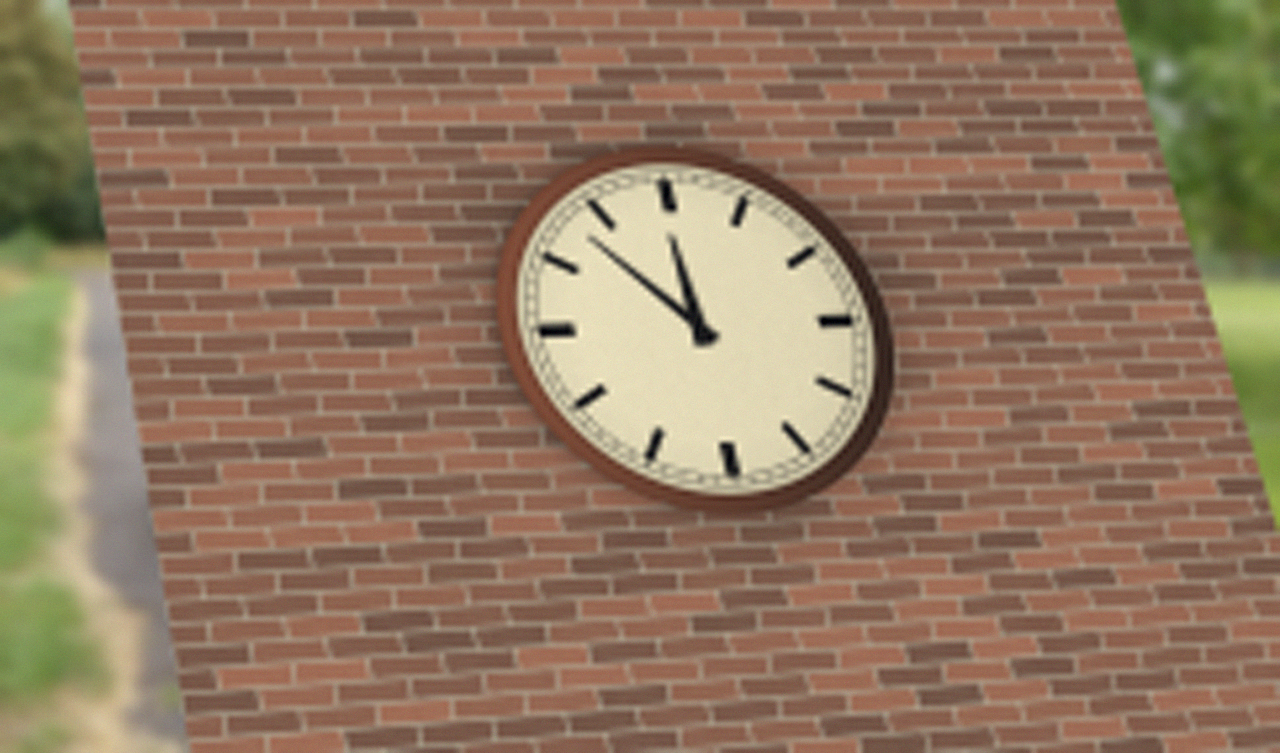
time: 11:53
